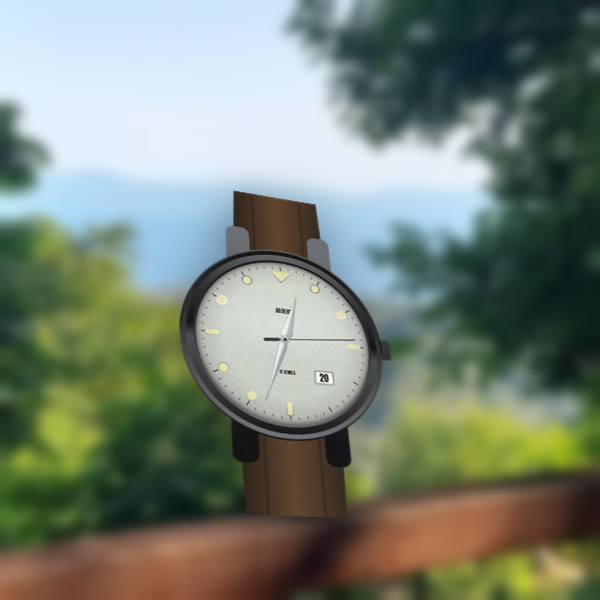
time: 12:33:14
